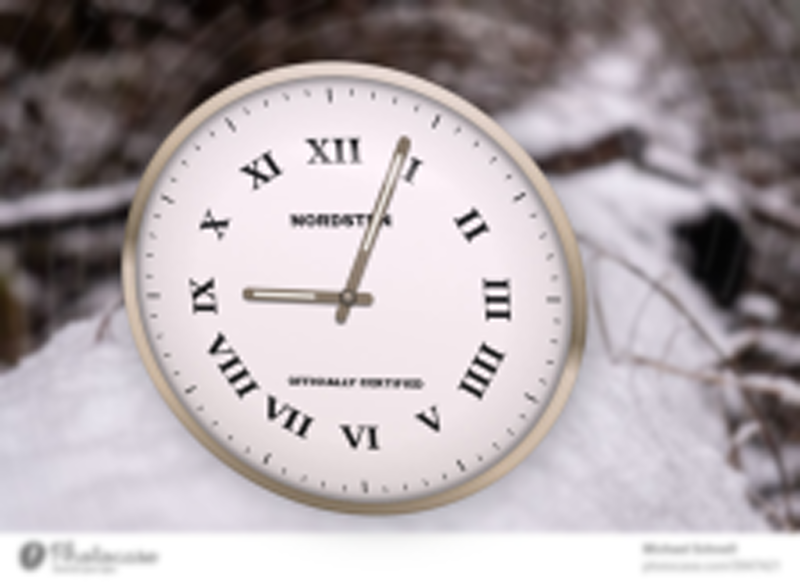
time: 9:04
